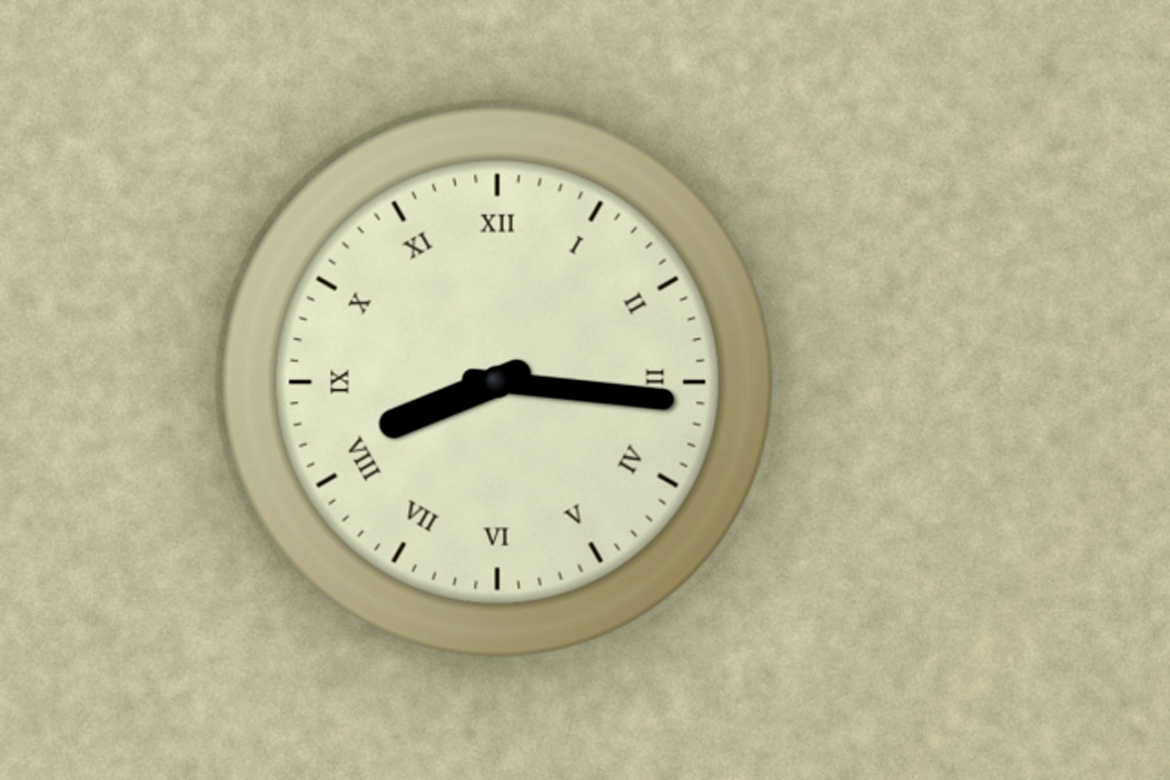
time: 8:16
